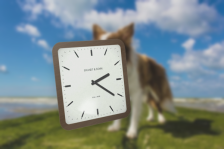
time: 2:21
